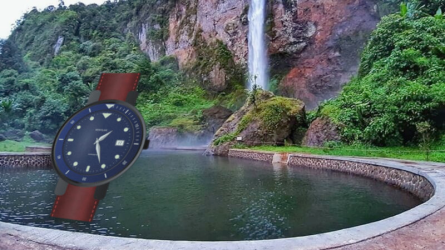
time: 1:26
